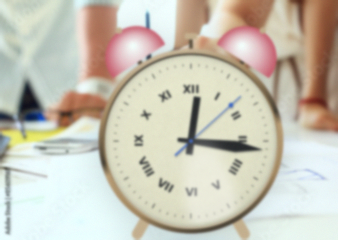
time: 12:16:08
